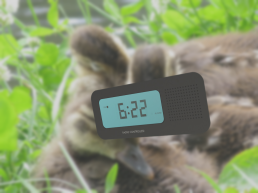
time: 6:22
